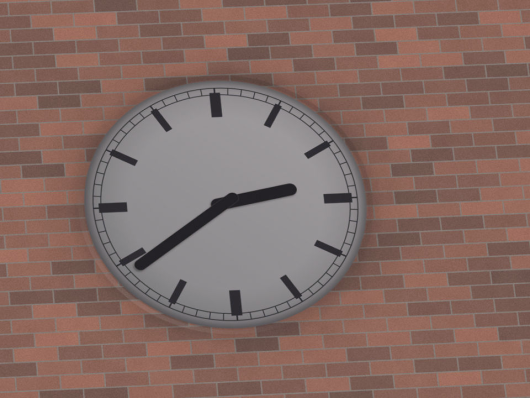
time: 2:39
